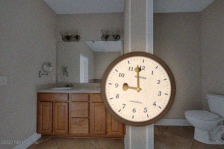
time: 8:58
